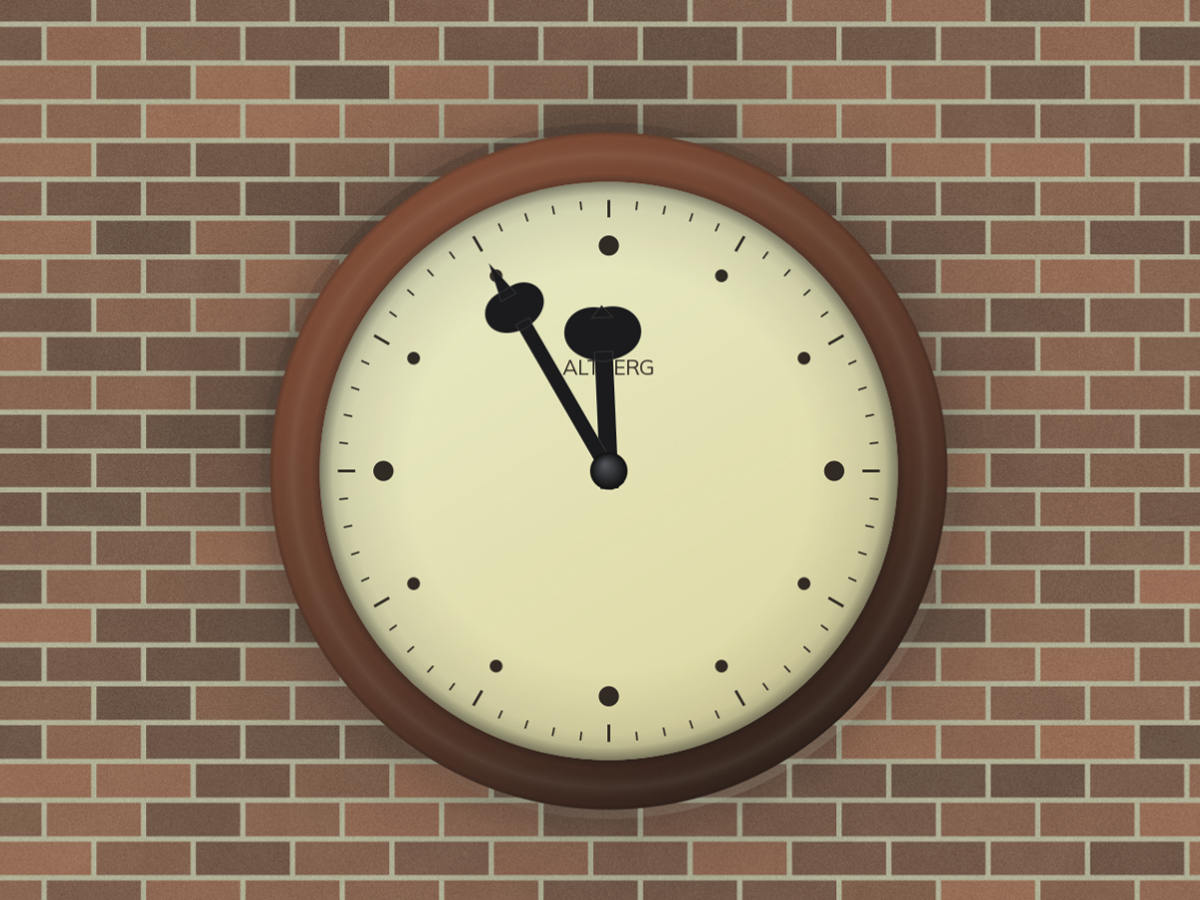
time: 11:55
